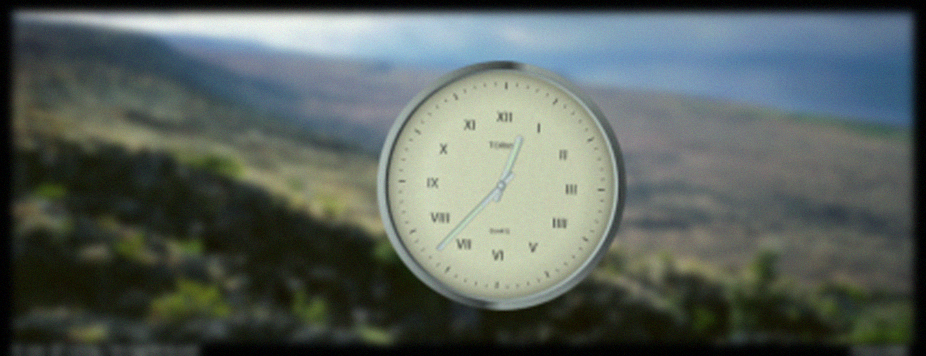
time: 12:37
